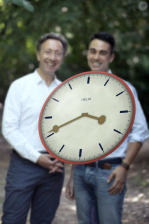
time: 3:41
